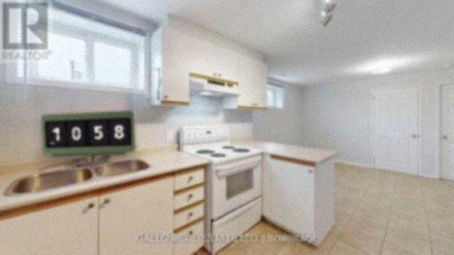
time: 10:58
